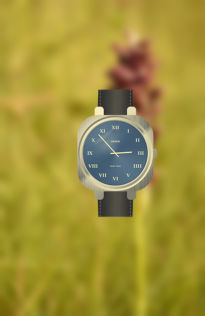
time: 2:53
